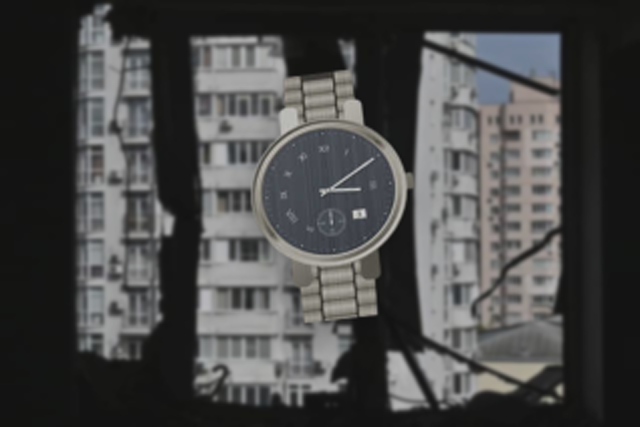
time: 3:10
